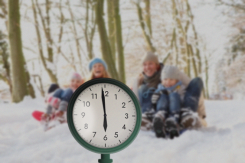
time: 5:59
